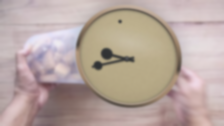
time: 9:44
